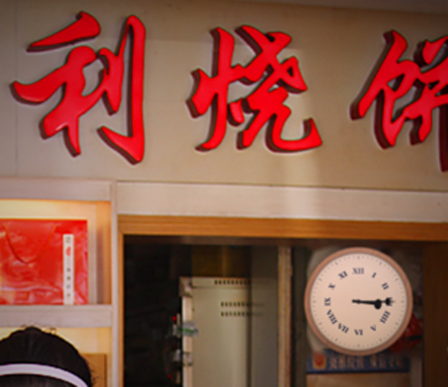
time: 3:15
